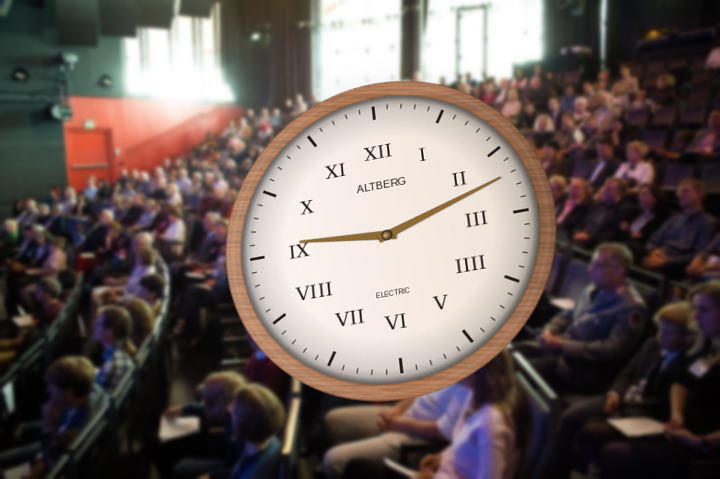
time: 9:12
